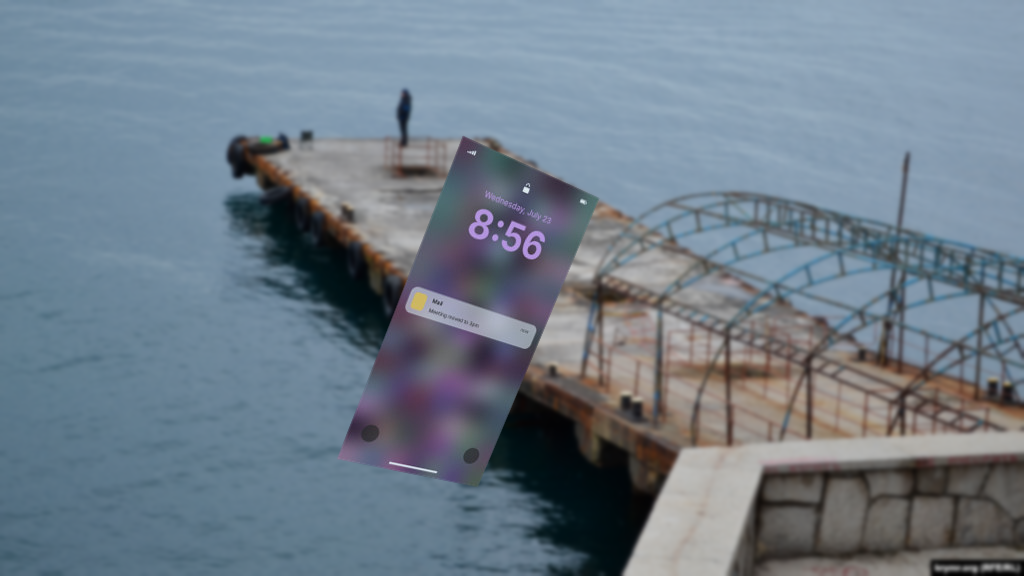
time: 8:56
